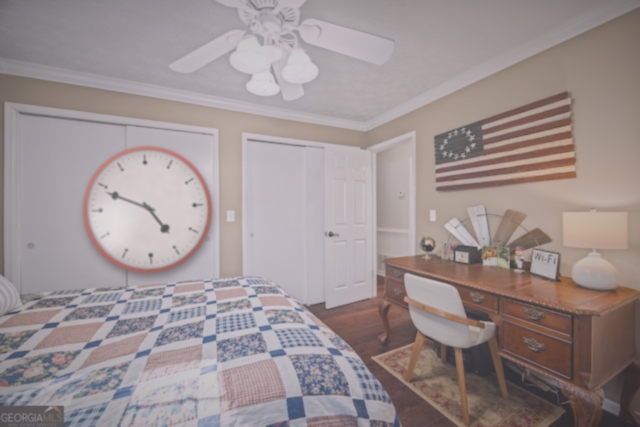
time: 4:49
